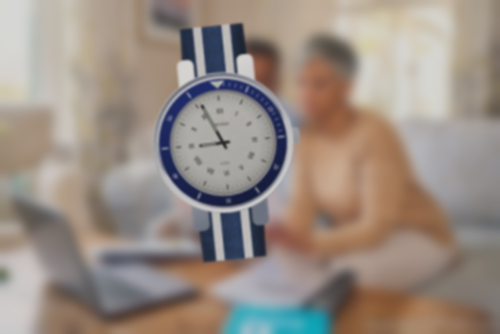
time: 8:56
